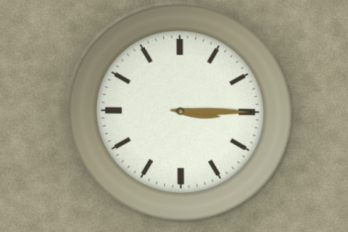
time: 3:15
